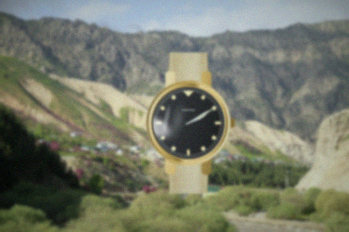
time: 2:10
